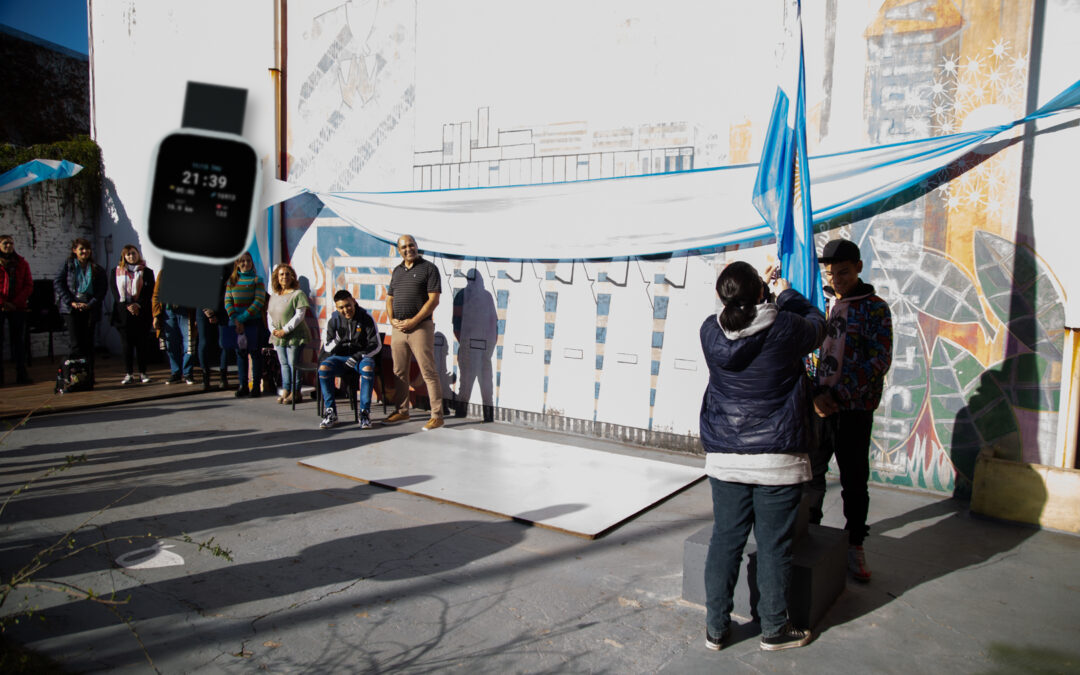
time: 21:39
